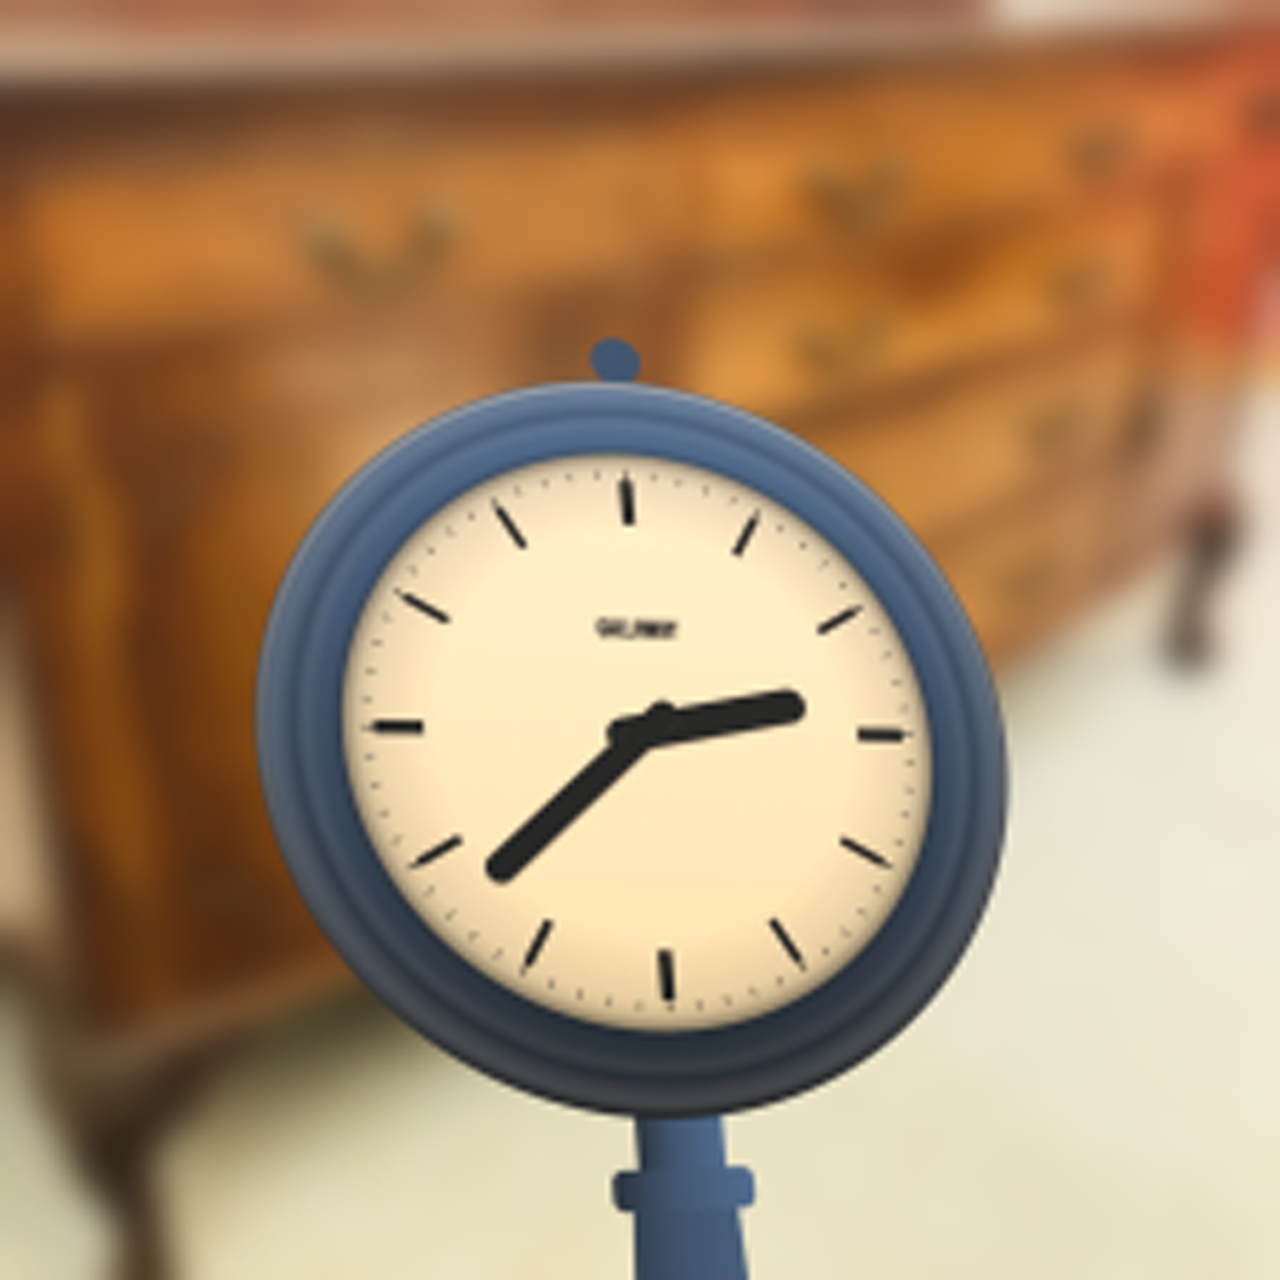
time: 2:38
